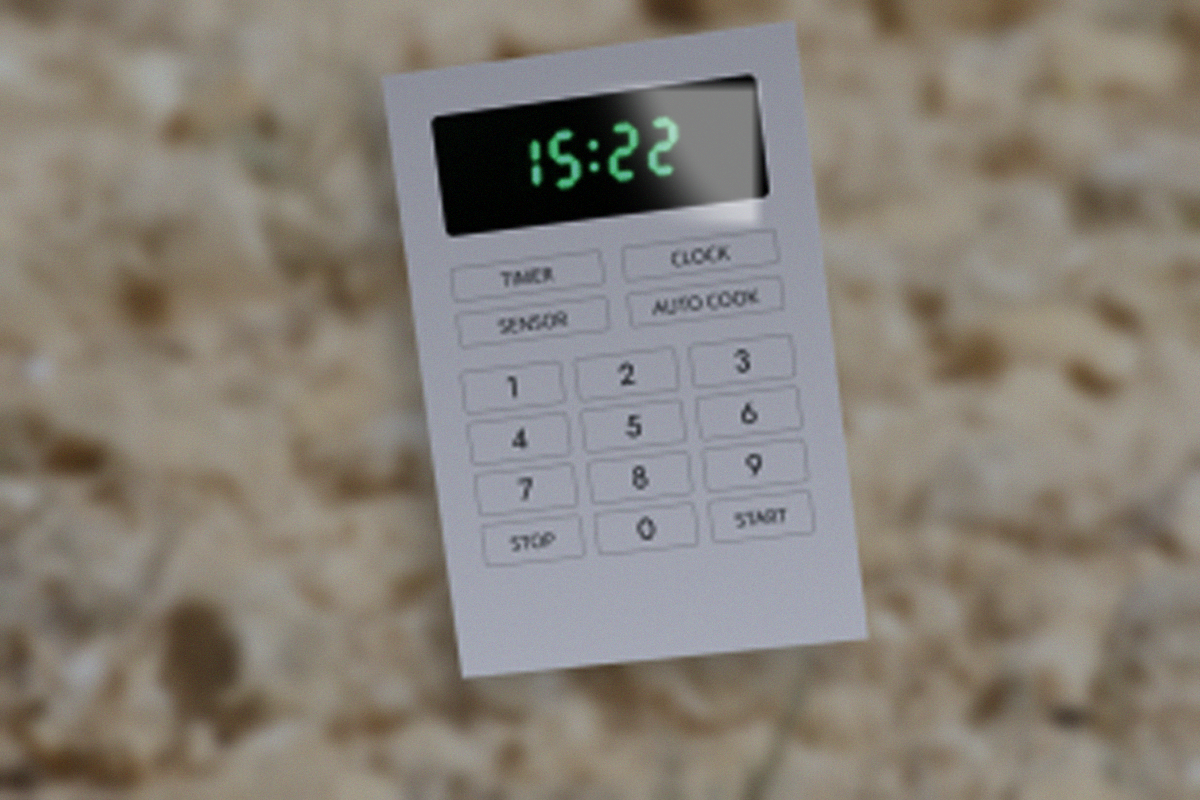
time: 15:22
